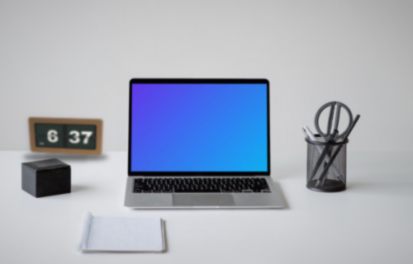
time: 6:37
